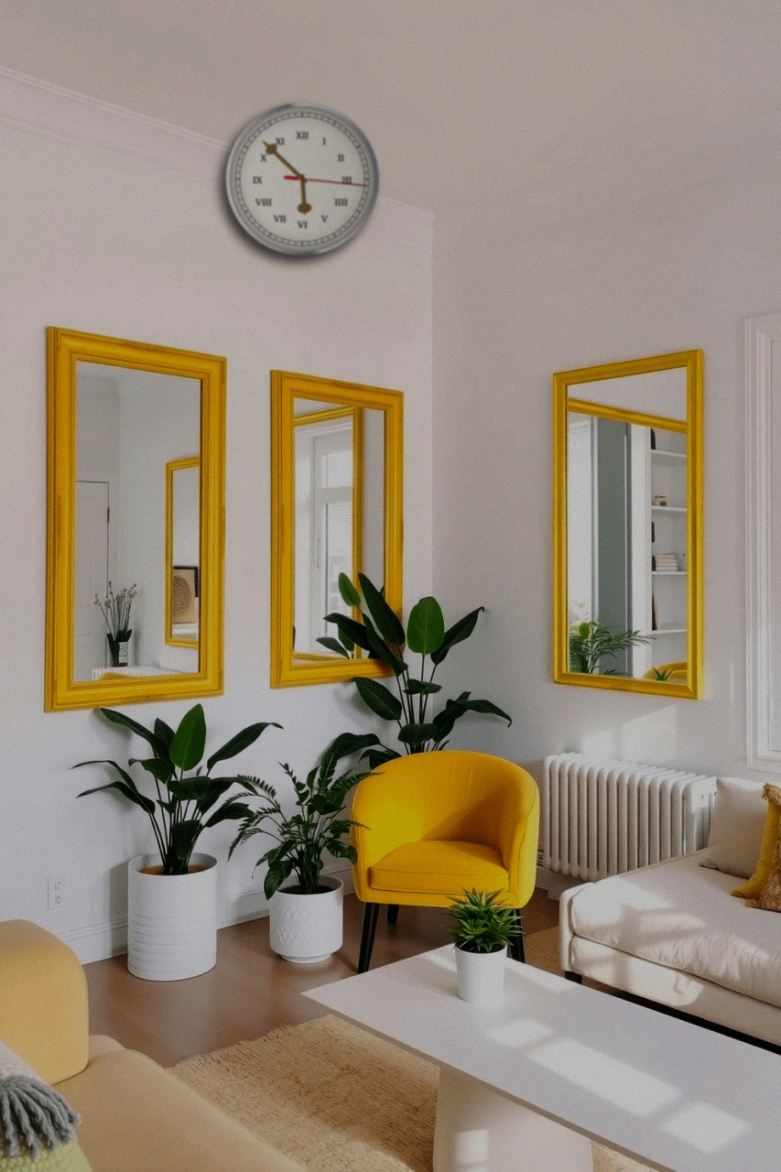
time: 5:52:16
